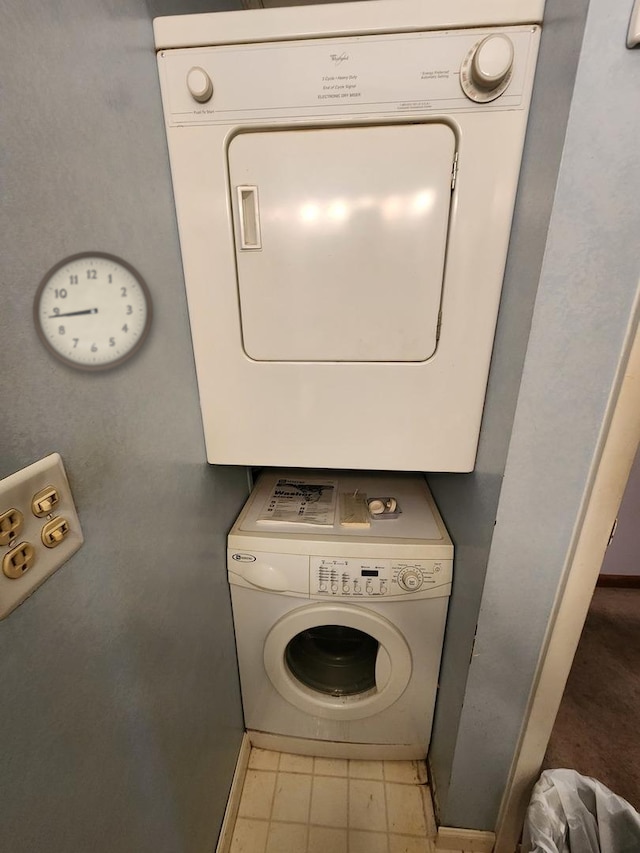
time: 8:44
